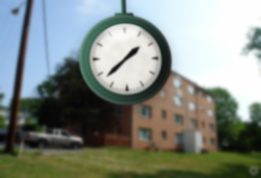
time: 1:38
